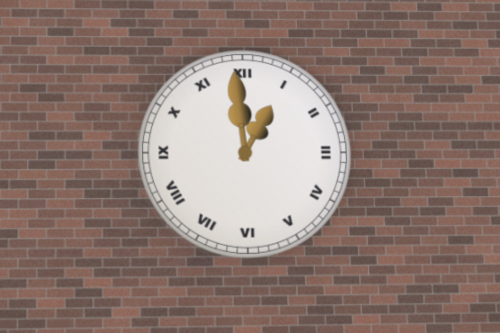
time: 12:59
